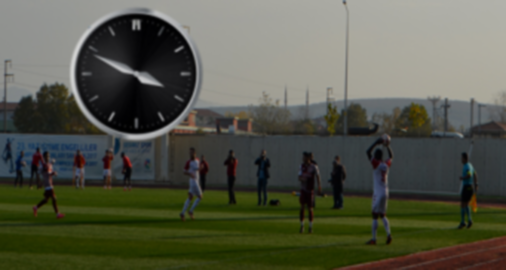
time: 3:49
